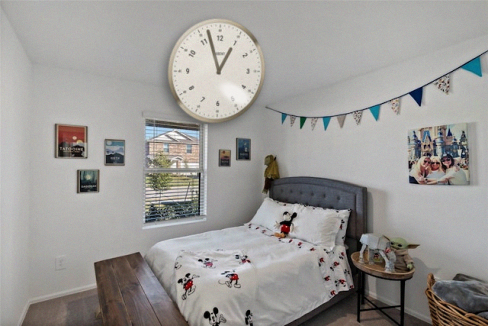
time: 12:57
